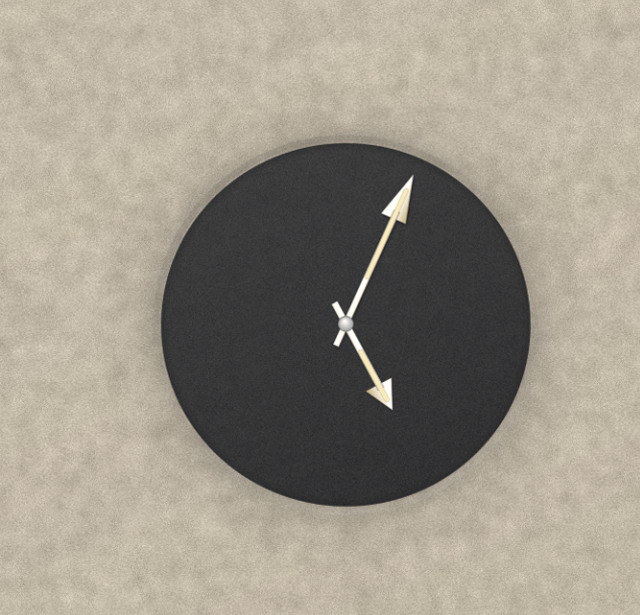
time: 5:04
